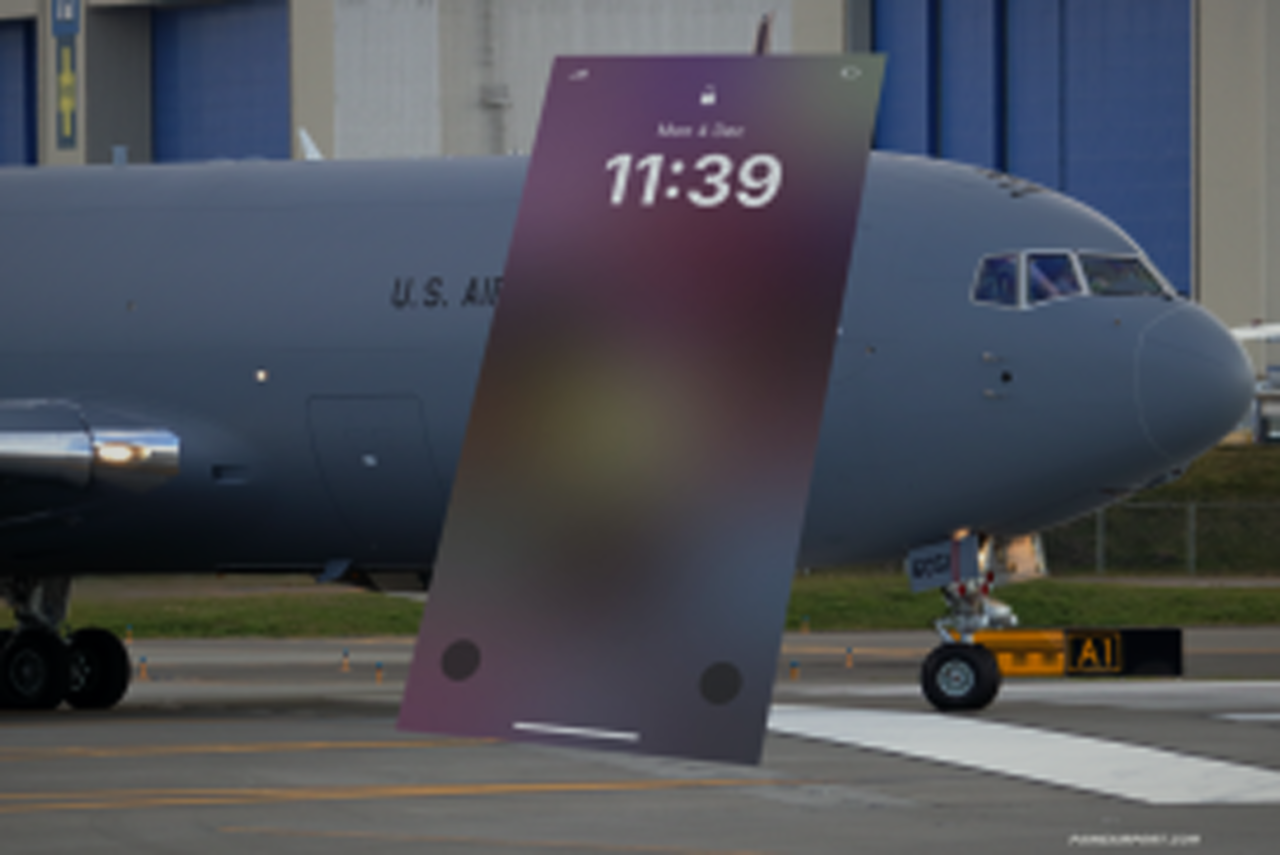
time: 11:39
